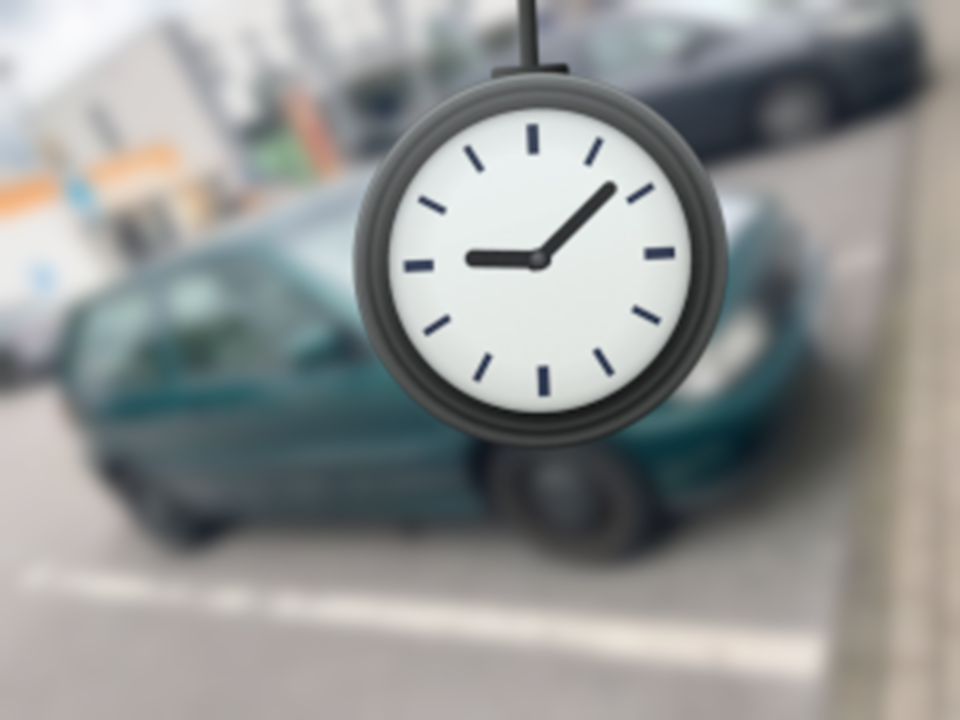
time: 9:08
